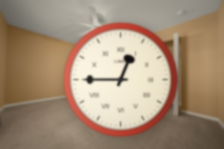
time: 12:45
